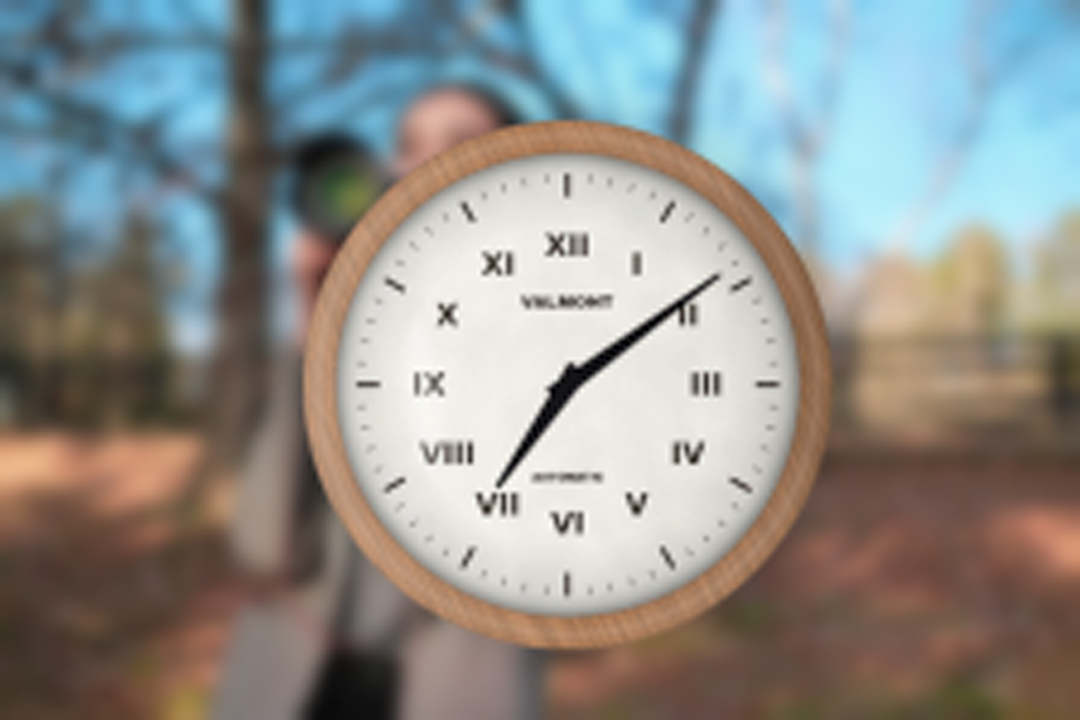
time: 7:09
